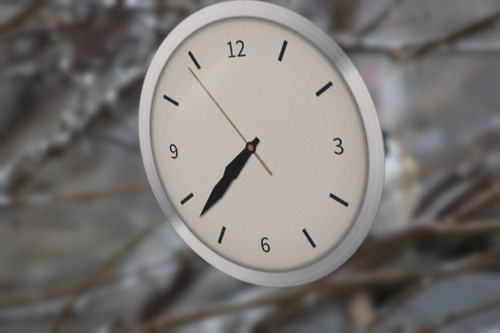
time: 7:37:54
